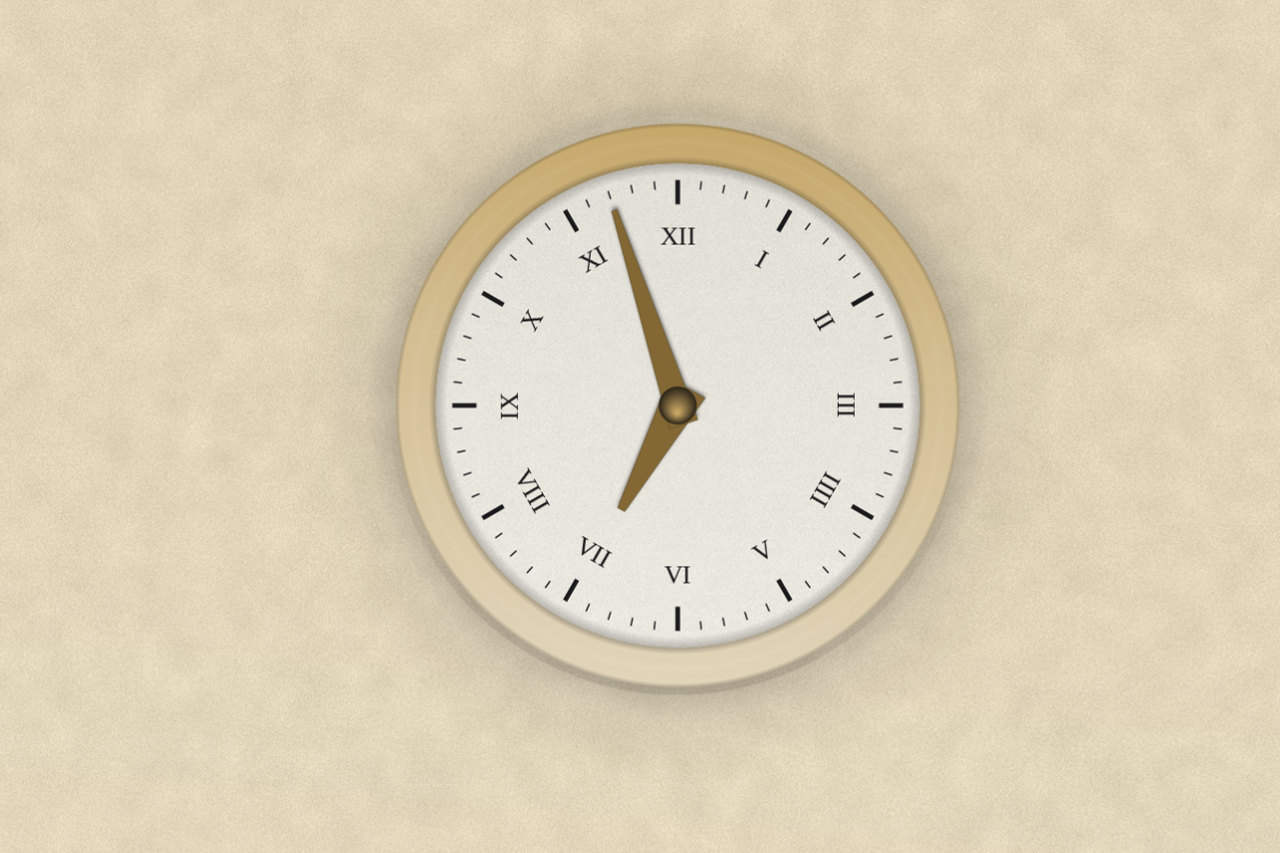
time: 6:57
